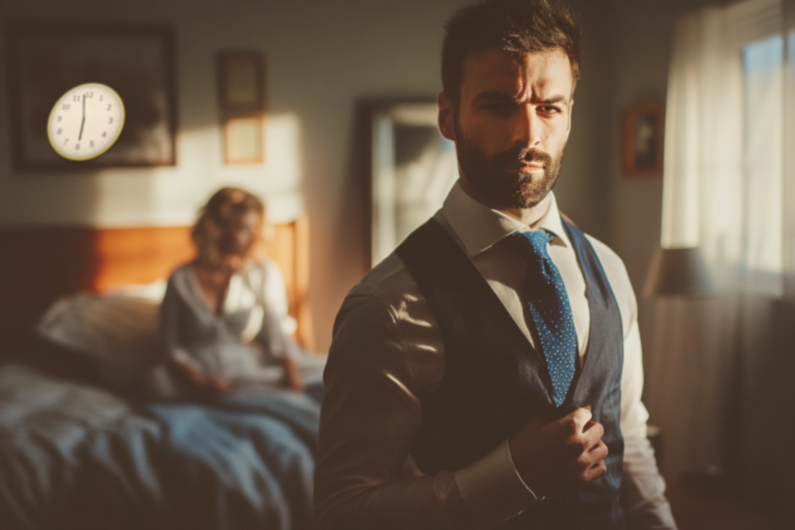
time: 5:58
